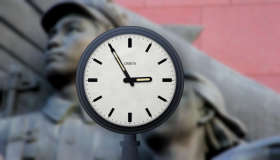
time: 2:55
